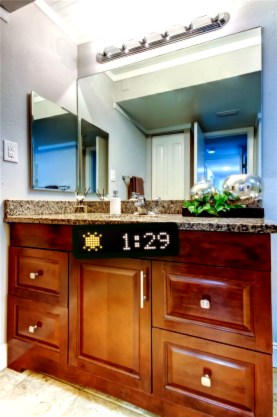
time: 1:29
